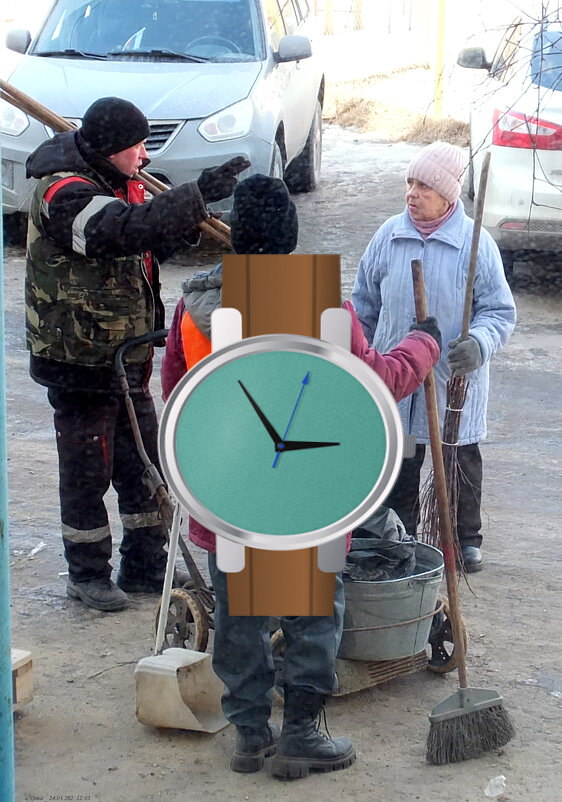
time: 2:55:03
